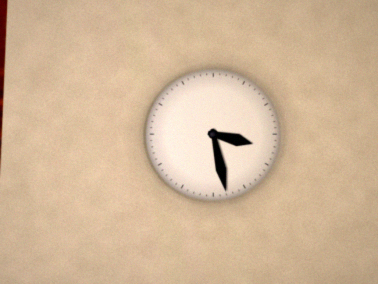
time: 3:28
